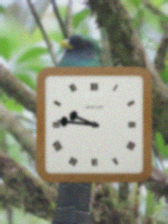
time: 9:46
